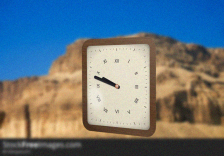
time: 9:48
